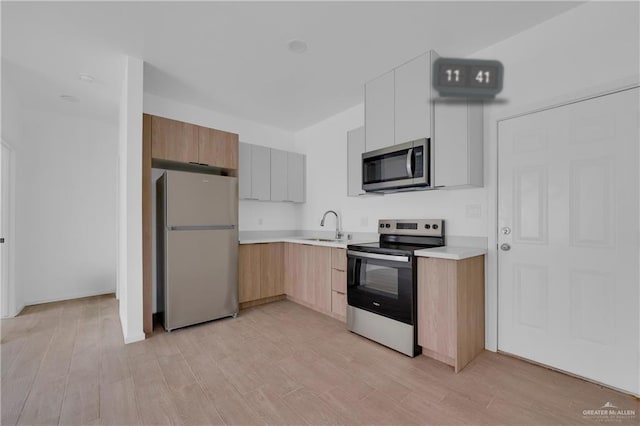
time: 11:41
